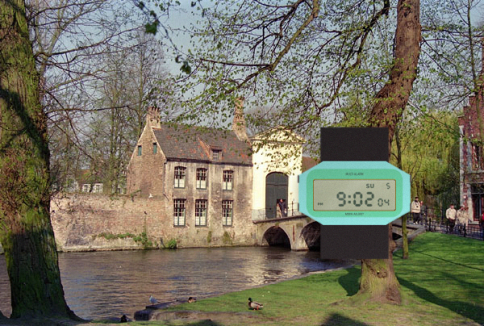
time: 9:02:04
